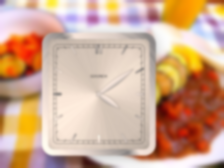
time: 4:09
